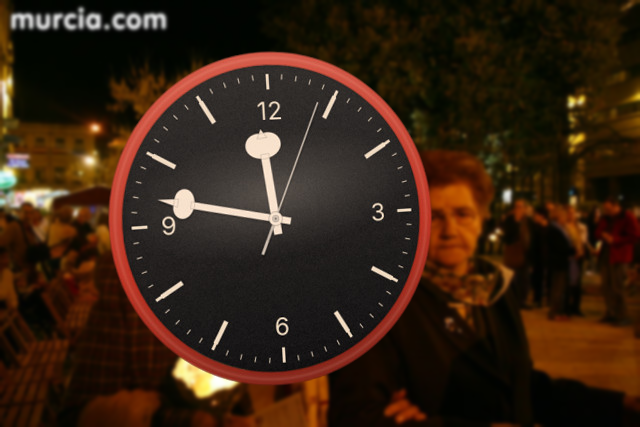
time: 11:47:04
